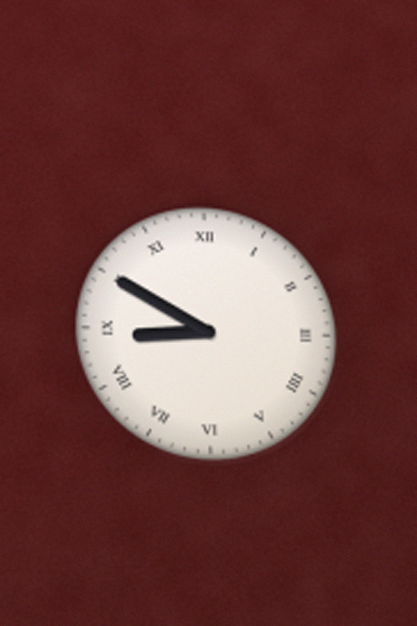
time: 8:50
